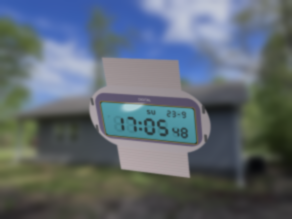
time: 17:05:48
